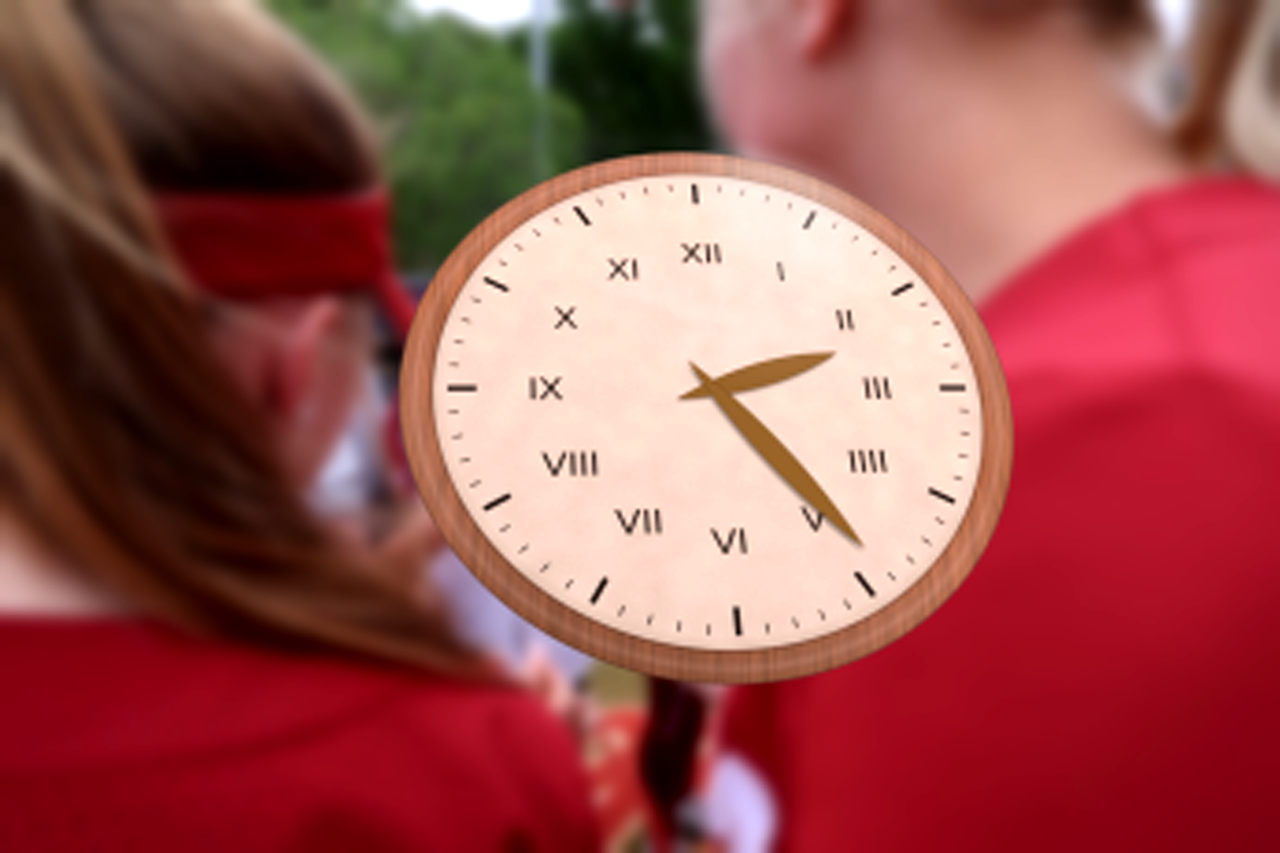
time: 2:24
